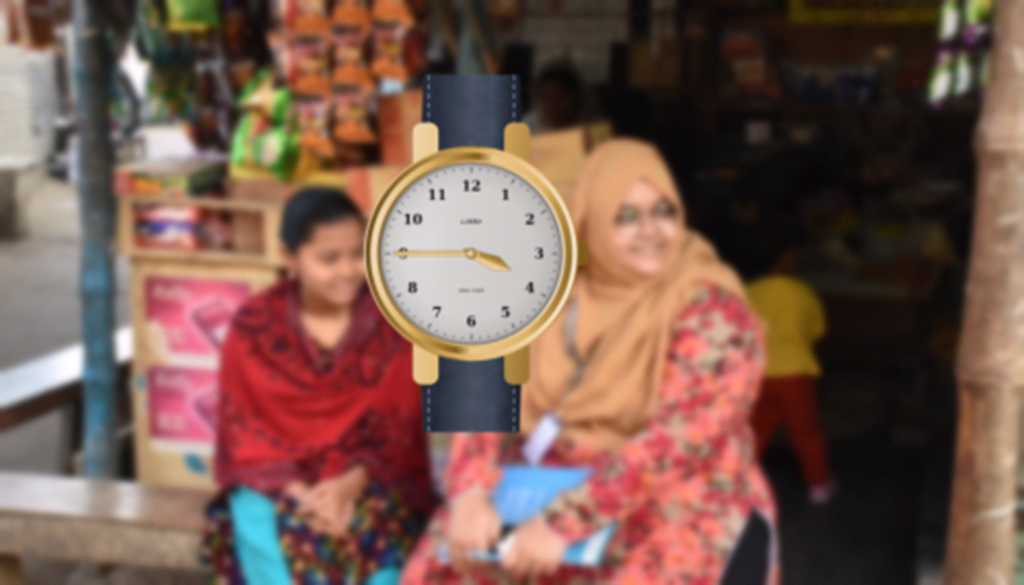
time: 3:45
